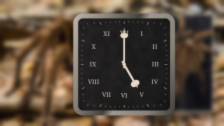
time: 5:00
